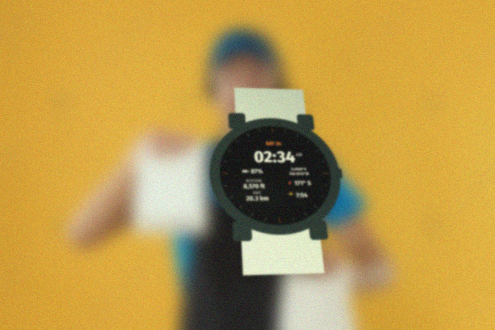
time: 2:34
